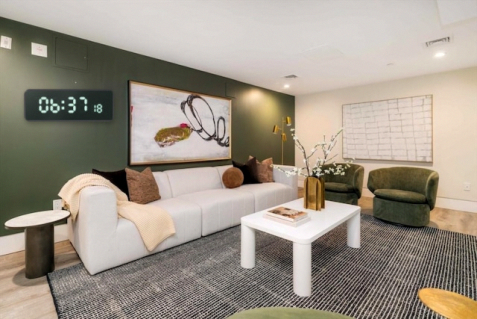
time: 6:37:18
